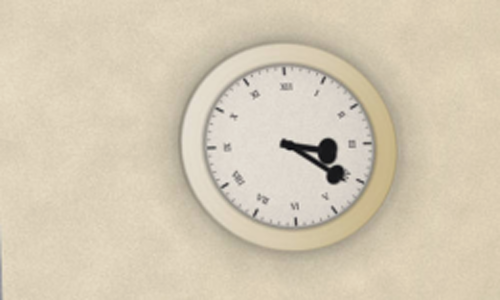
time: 3:21
